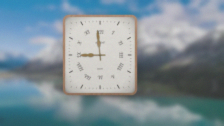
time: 8:59
